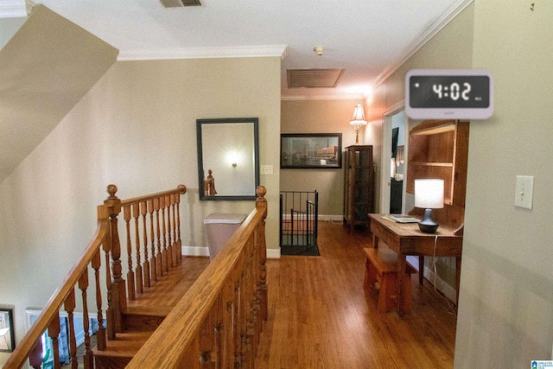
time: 4:02
